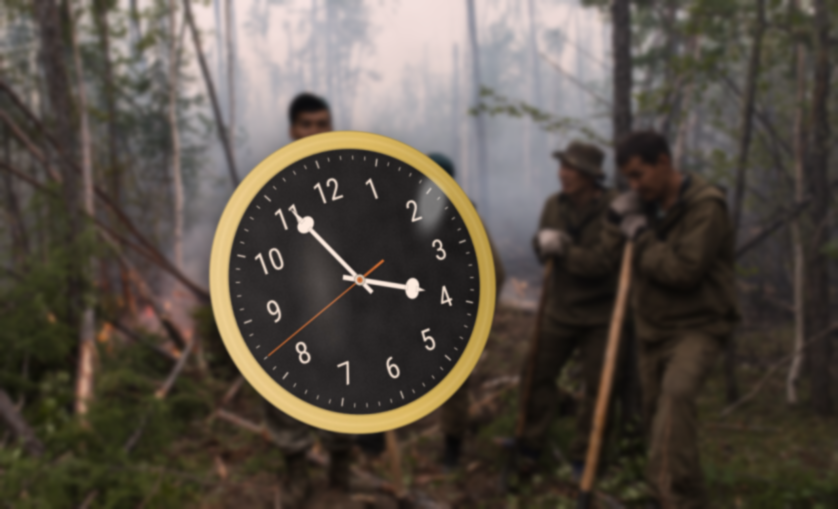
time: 3:55:42
